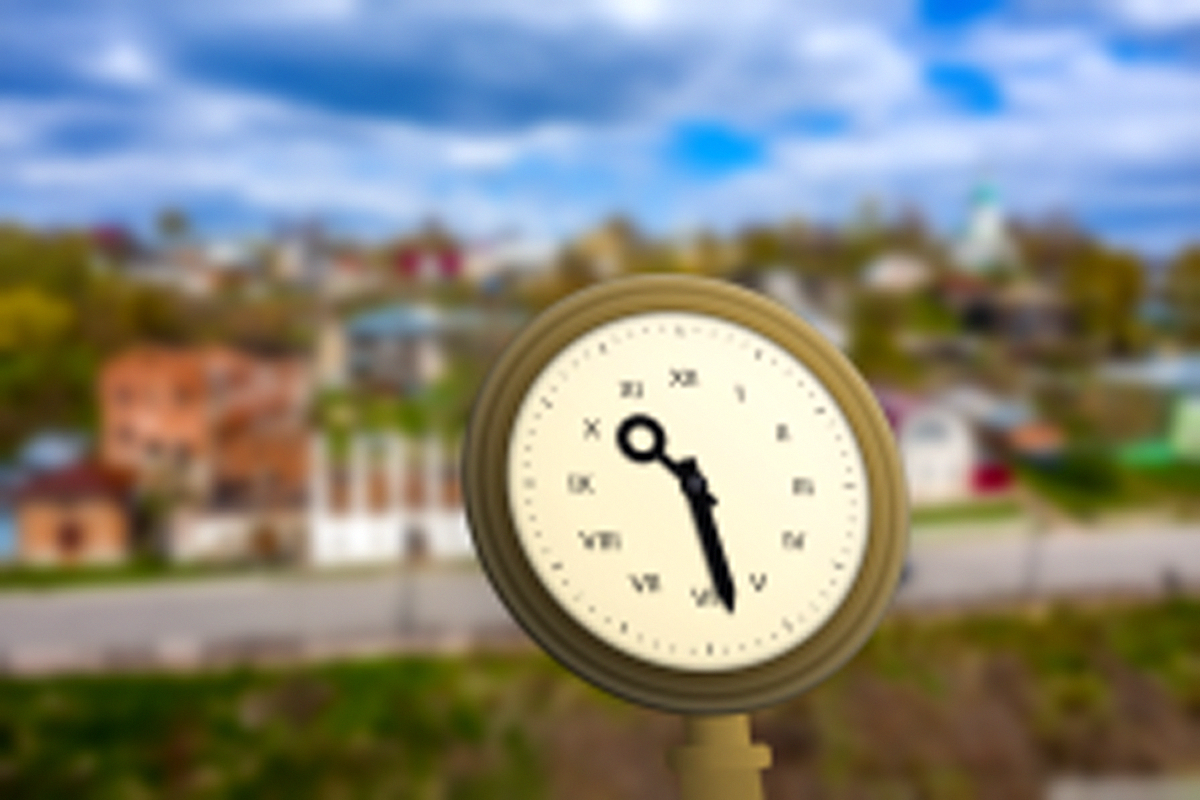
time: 10:28
